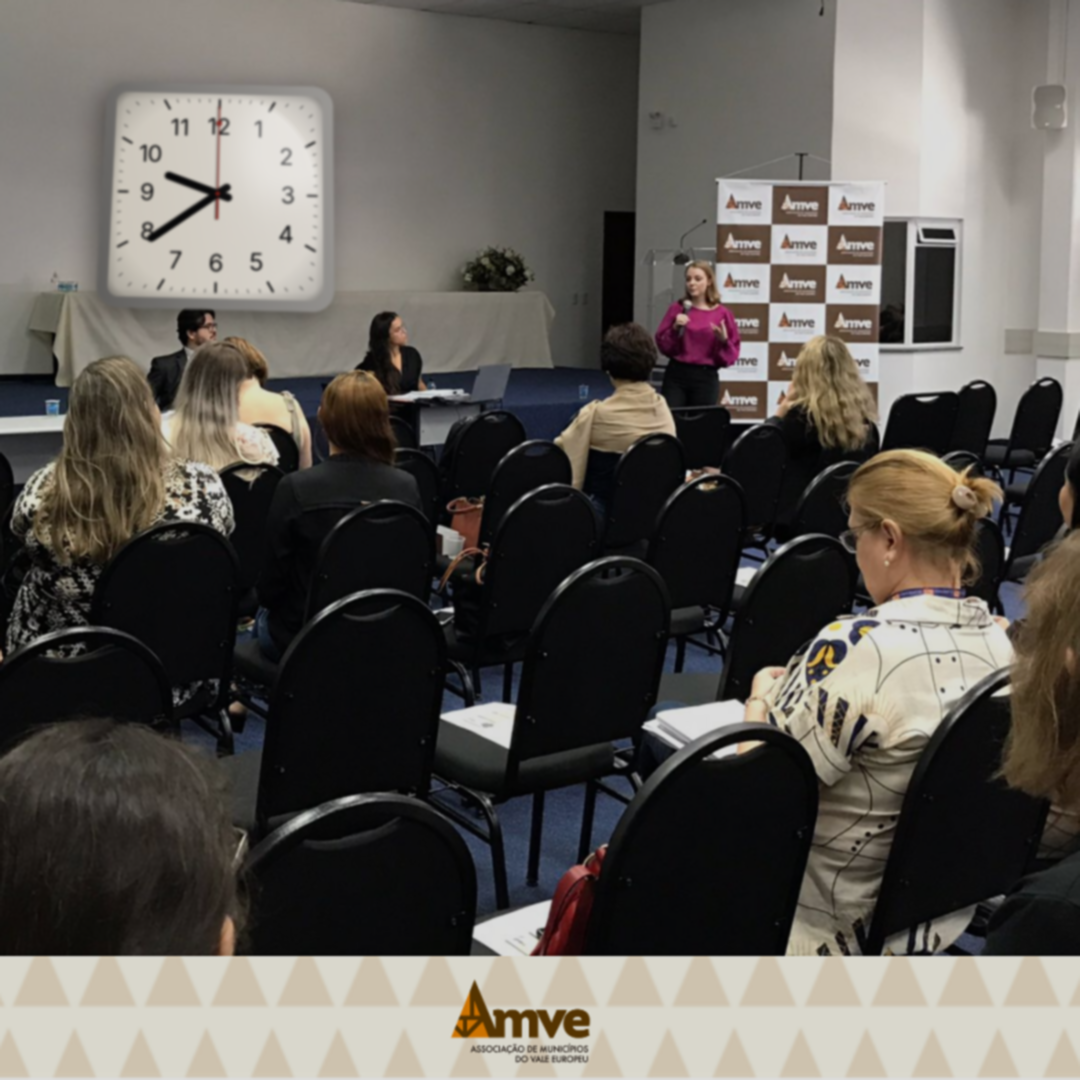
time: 9:39:00
